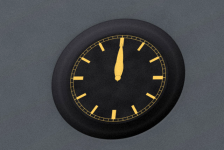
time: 12:00
